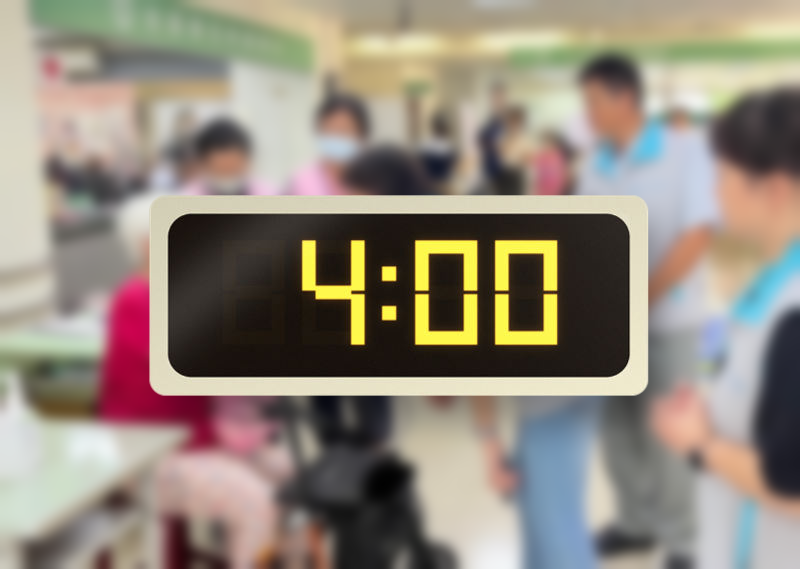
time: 4:00
